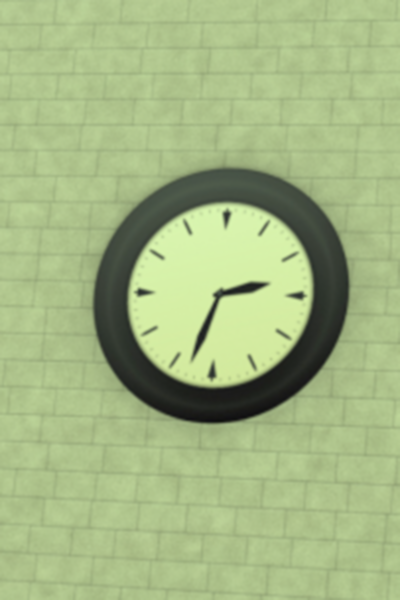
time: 2:33
